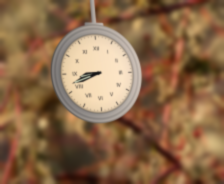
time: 8:42
